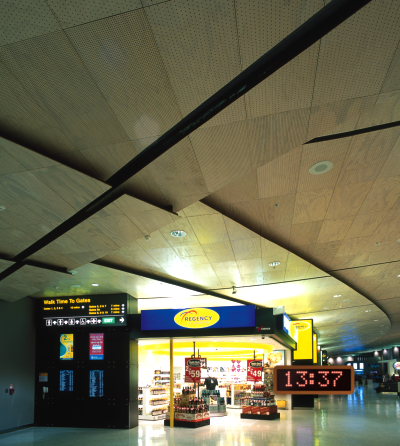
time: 13:37
